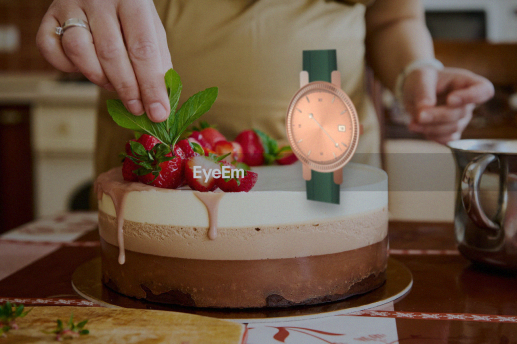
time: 10:22
